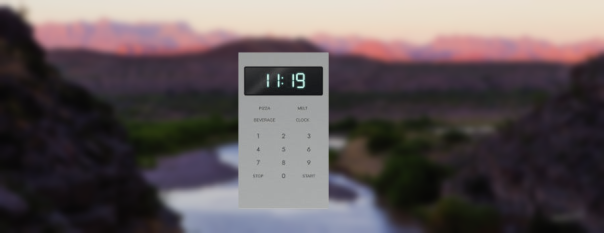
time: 11:19
